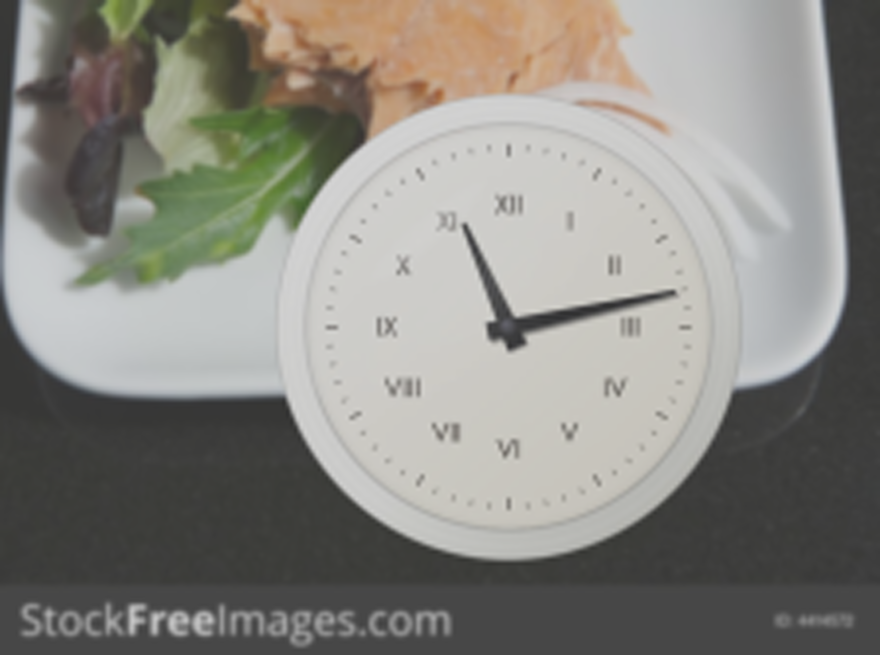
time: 11:13
